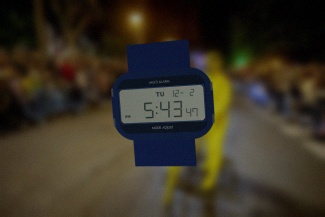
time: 5:43:47
